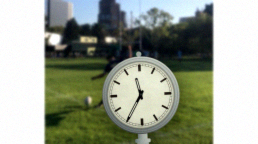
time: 11:35
